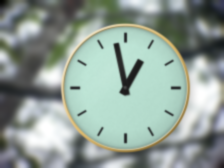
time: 12:58
